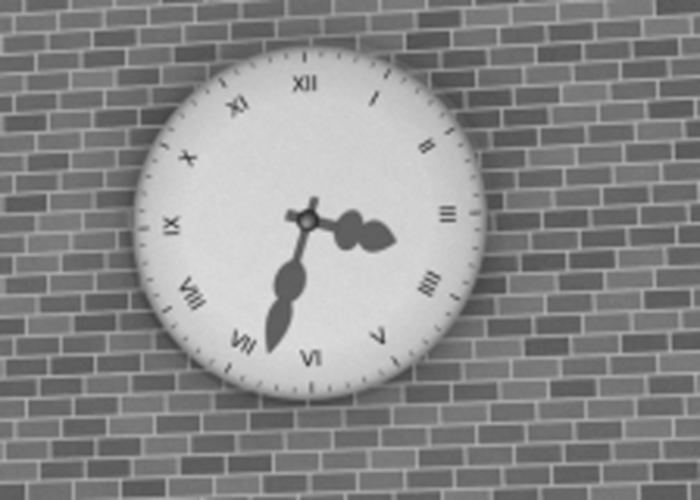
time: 3:33
